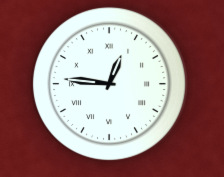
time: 12:46
